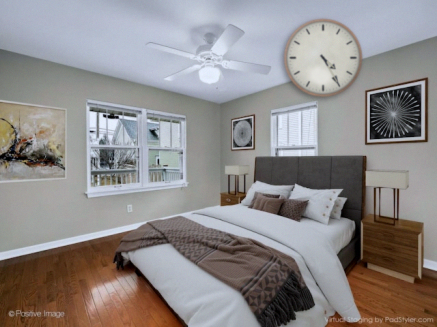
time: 4:25
